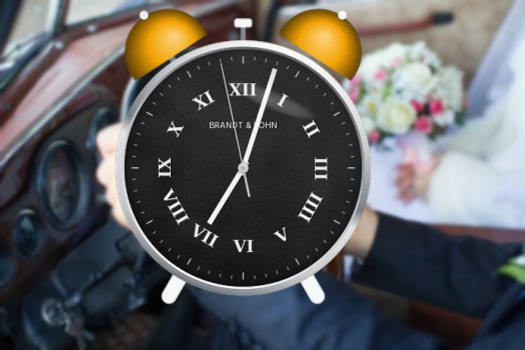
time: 7:02:58
